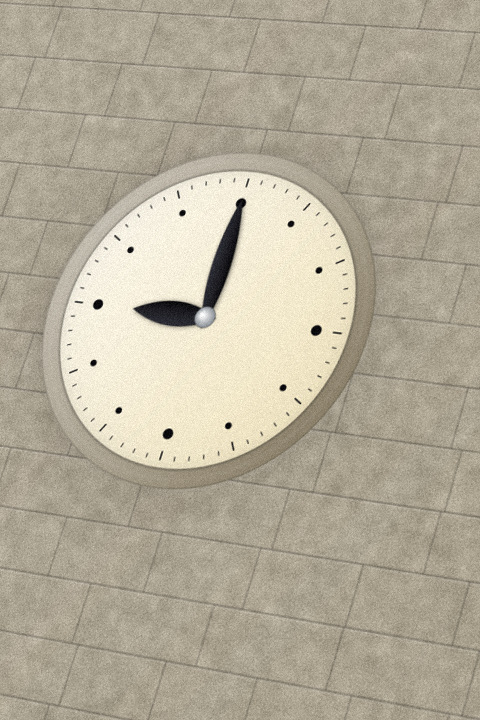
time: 9:00
